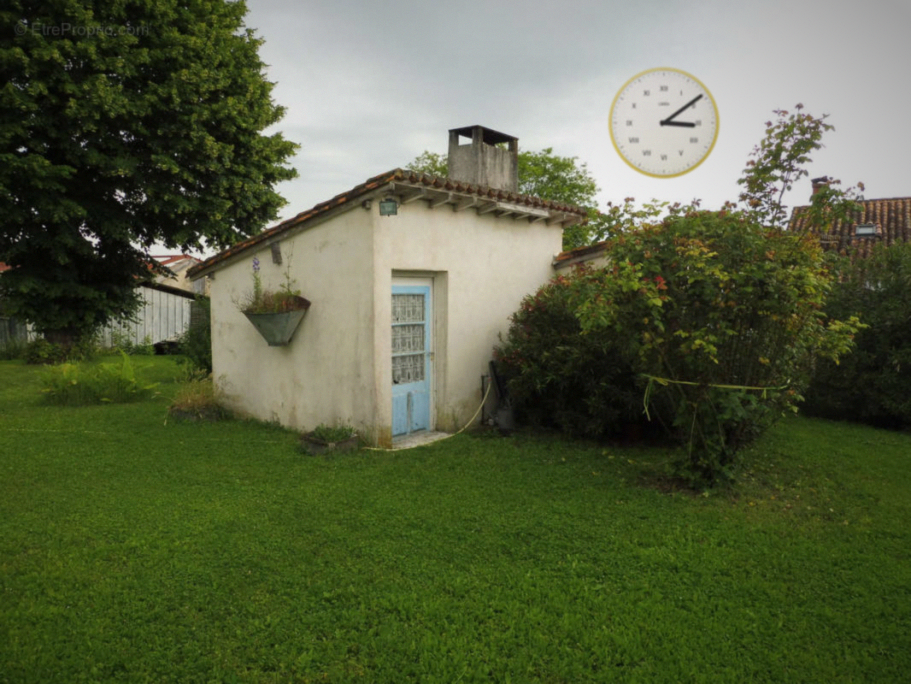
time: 3:09
